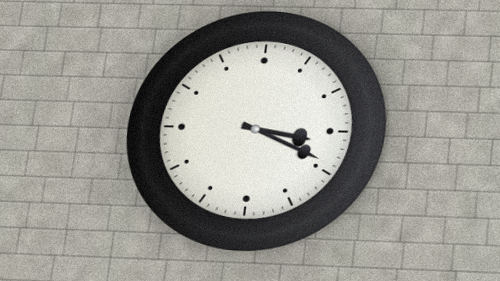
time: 3:19
